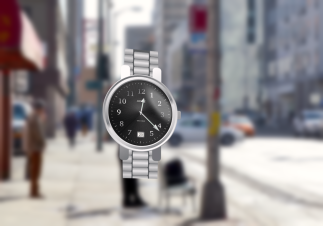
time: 12:22
